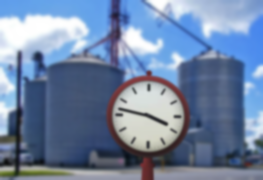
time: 3:47
